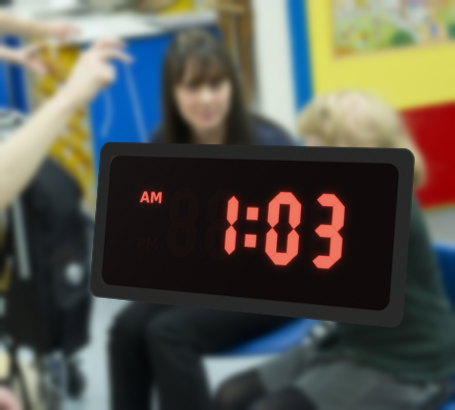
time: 1:03
